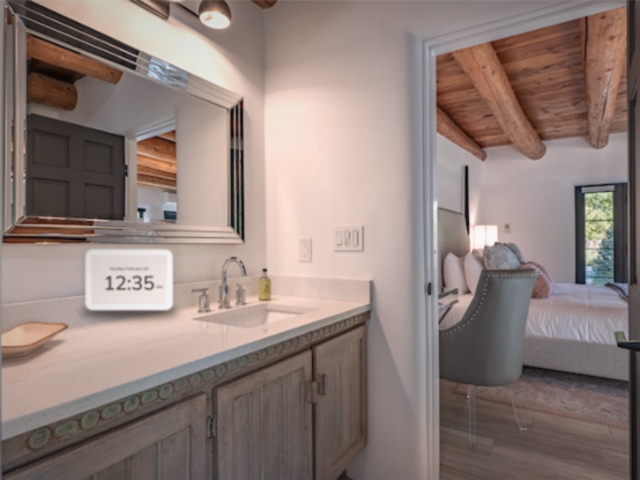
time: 12:35
